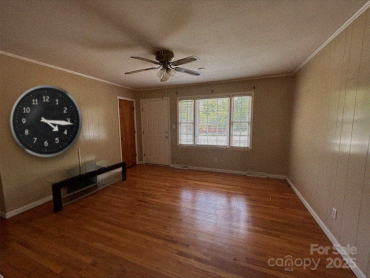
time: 4:16
